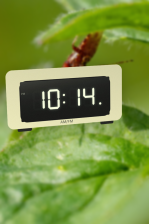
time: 10:14
